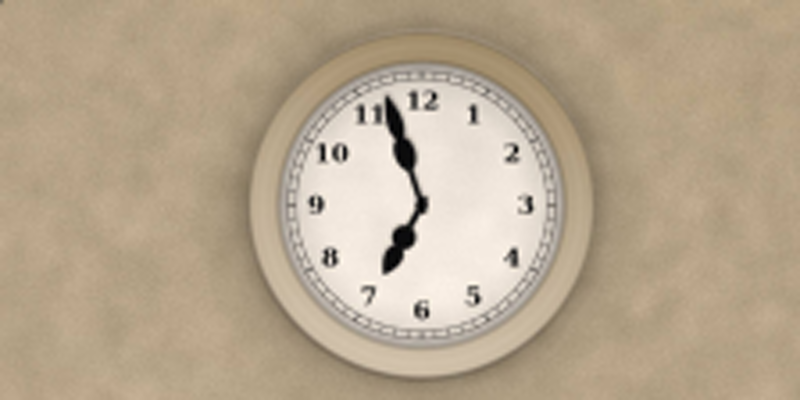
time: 6:57
